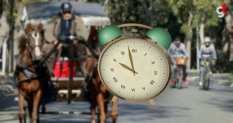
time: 9:58
